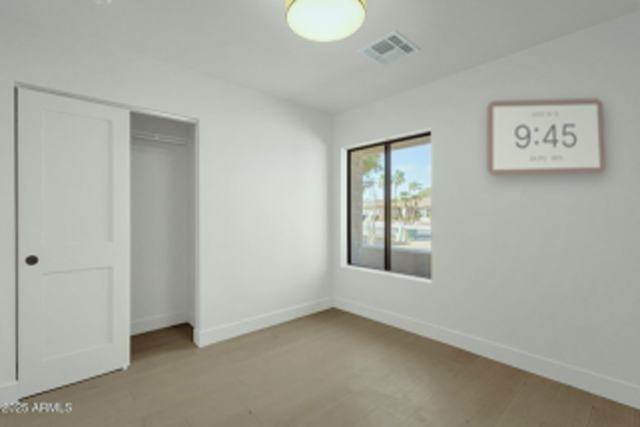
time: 9:45
